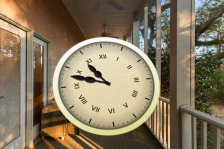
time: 10:48
